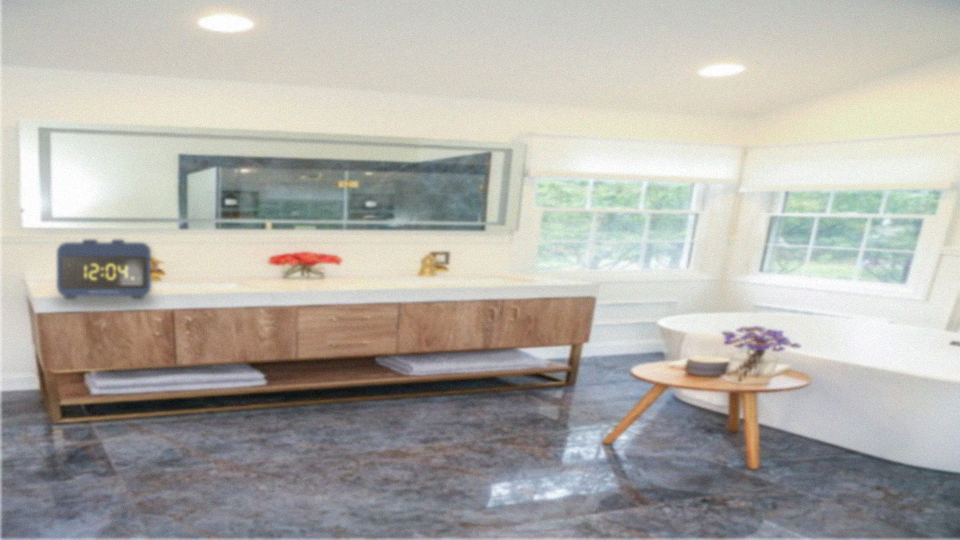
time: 12:04
